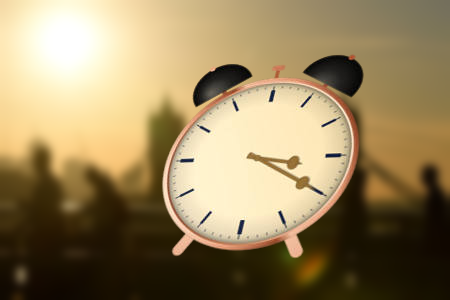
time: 3:20
